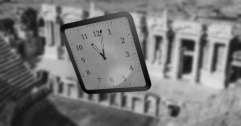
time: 11:02
